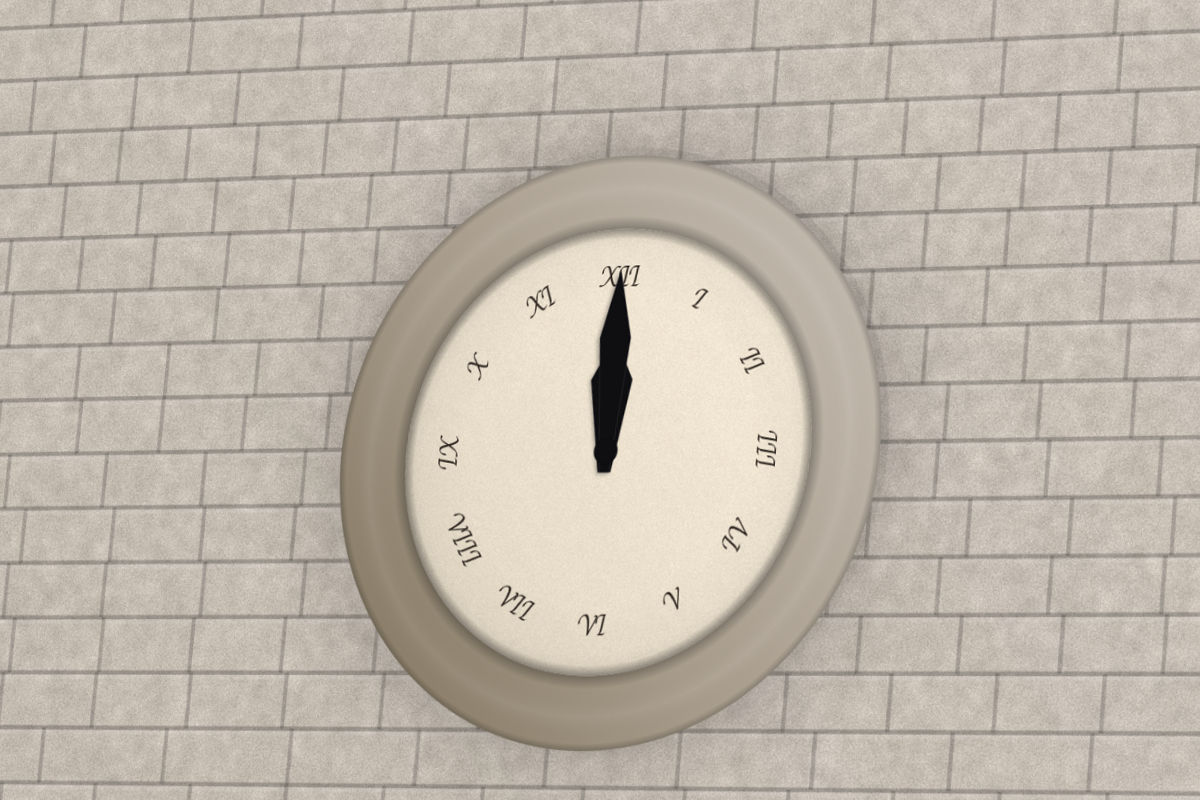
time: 12:00
